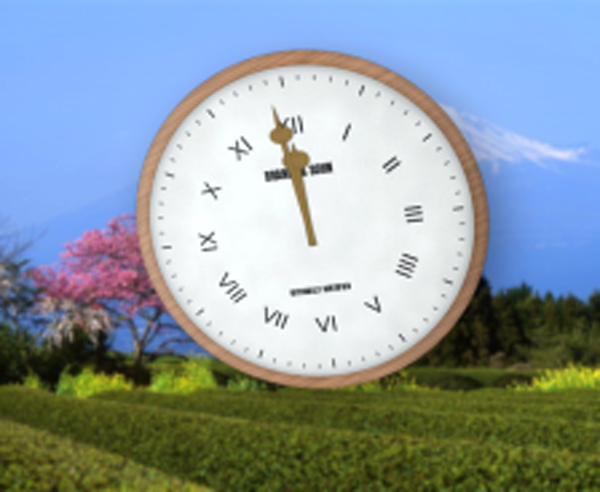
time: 11:59
